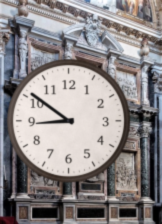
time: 8:51
